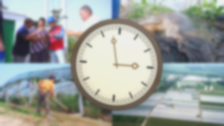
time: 2:58
